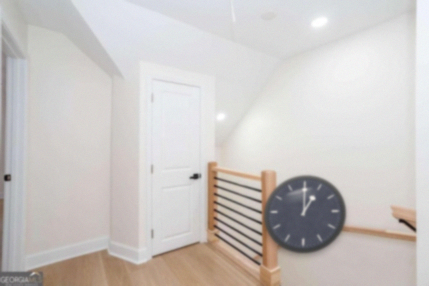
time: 1:00
